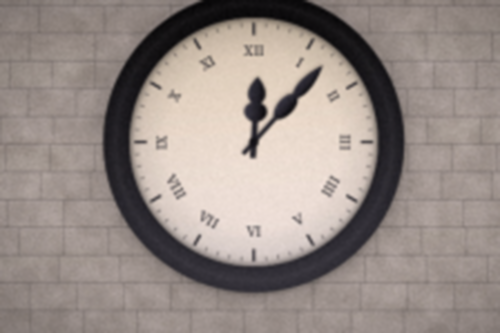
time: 12:07
